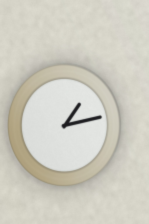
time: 1:13
